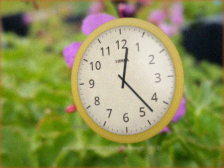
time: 12:23
